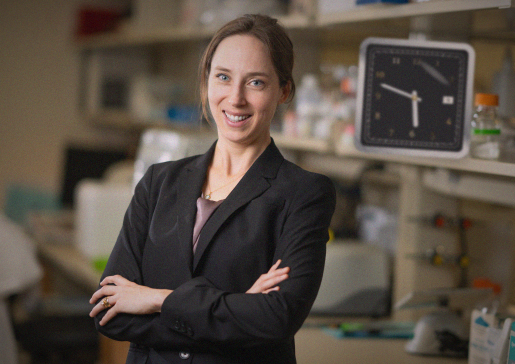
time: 5:48
